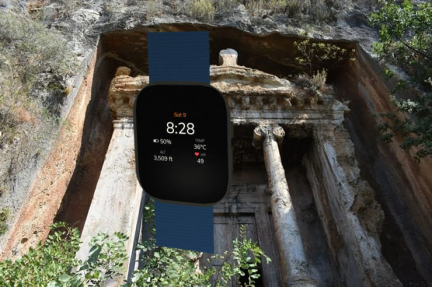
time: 8:28
